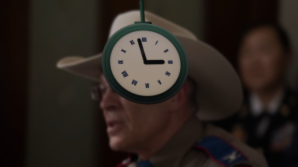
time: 2:58
